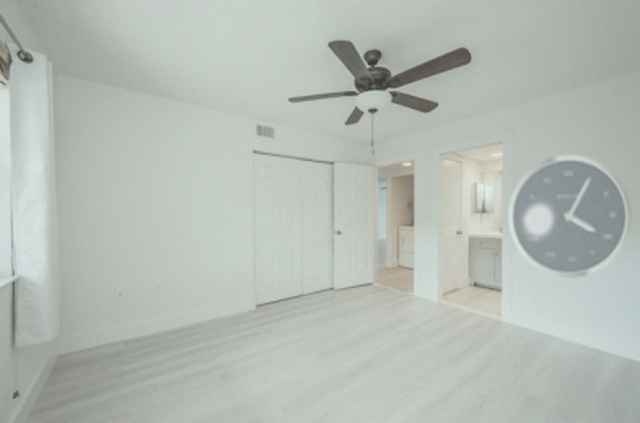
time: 4:05
